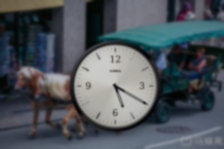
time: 5:20
